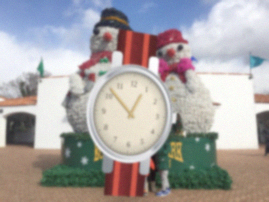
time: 12:52
